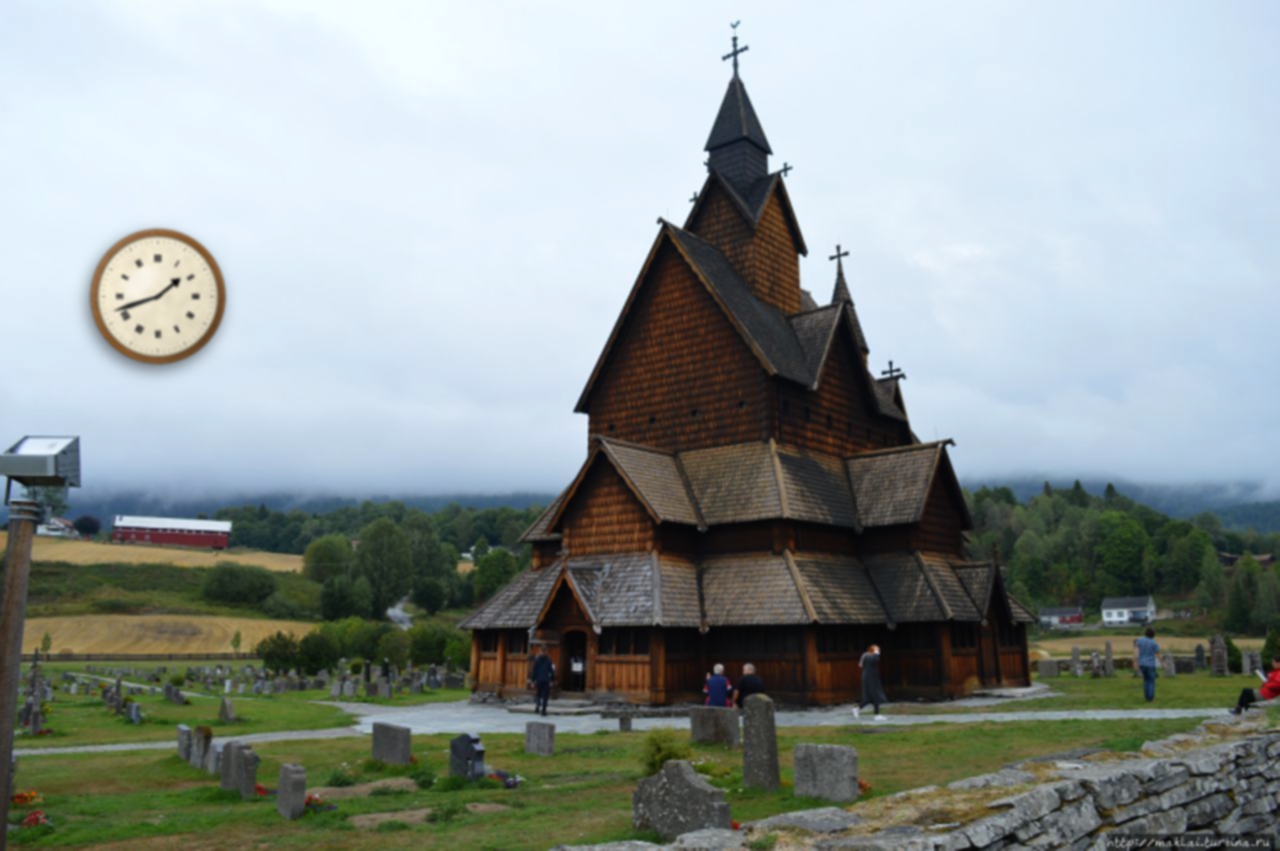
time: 1:42
